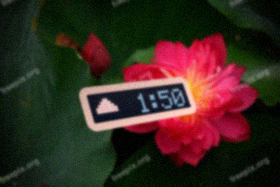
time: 1:50
